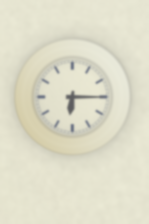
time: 6:15
